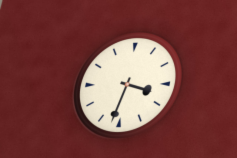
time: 3:32
